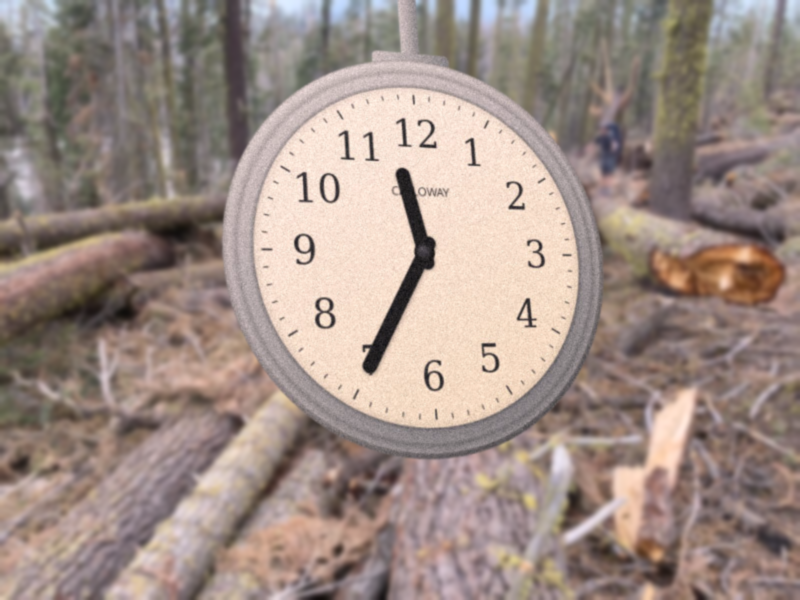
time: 11:35
